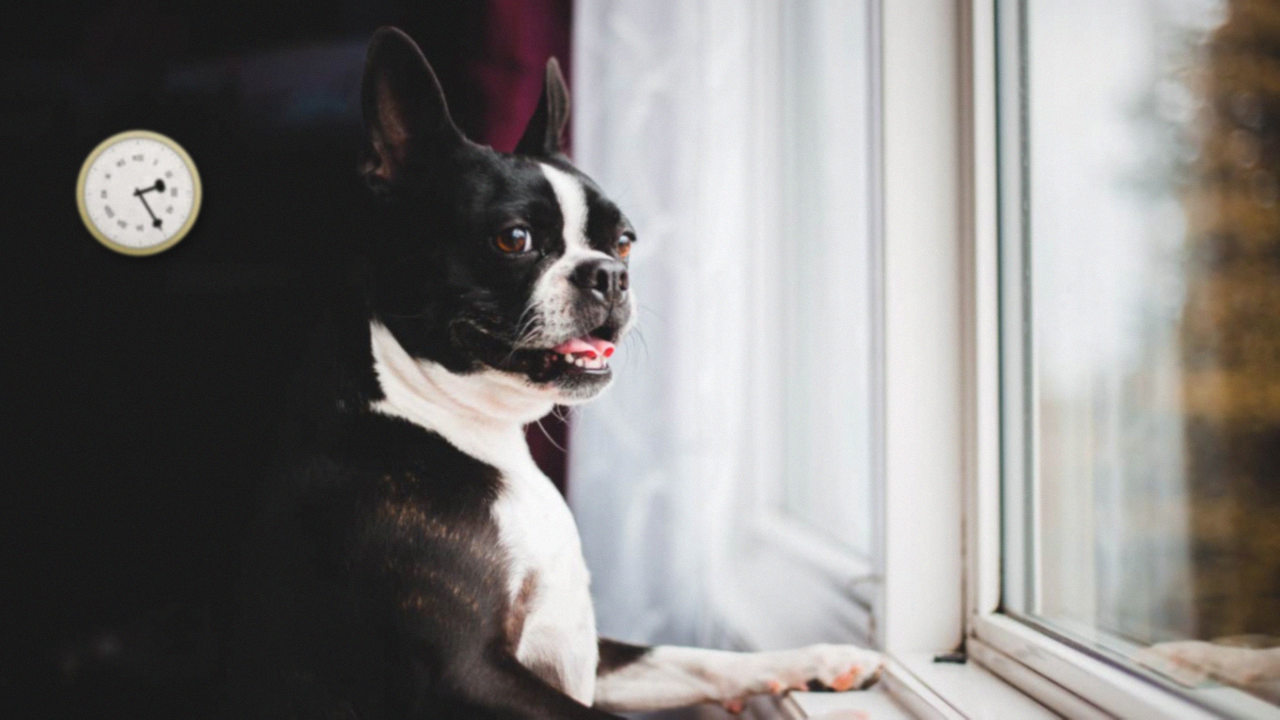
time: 2:25
